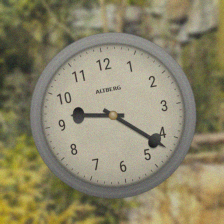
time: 9:22
